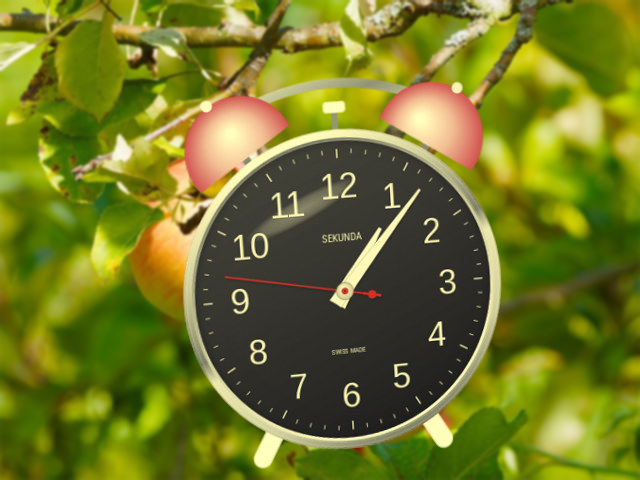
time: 1:06:47
